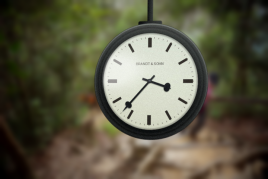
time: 3:37
